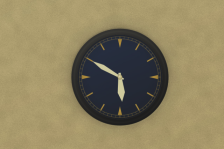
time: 5:50
